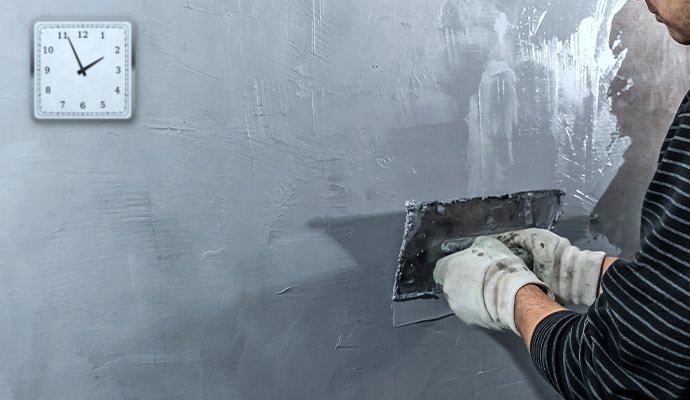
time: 1:56
